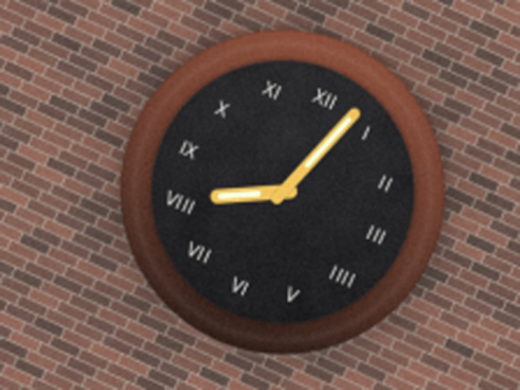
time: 8:03
